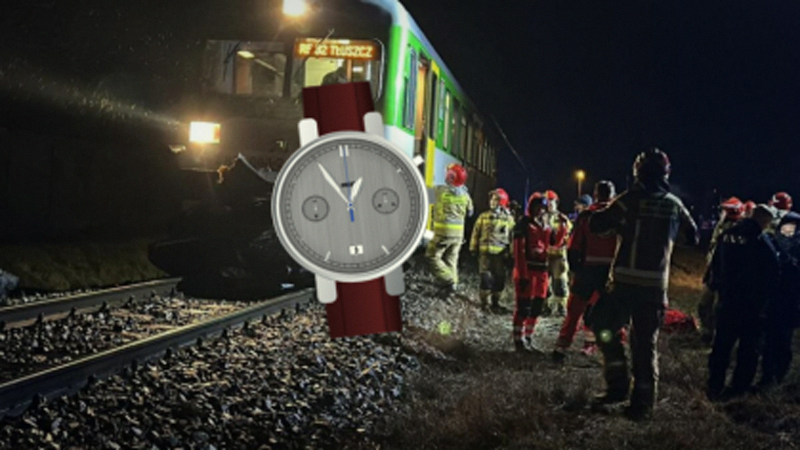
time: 12:55
